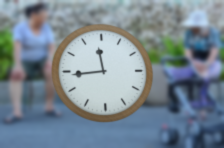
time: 11:44
